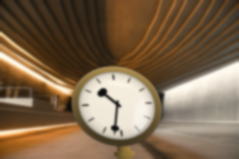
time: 10:32
